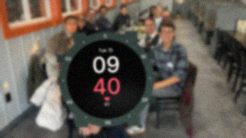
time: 9:40
